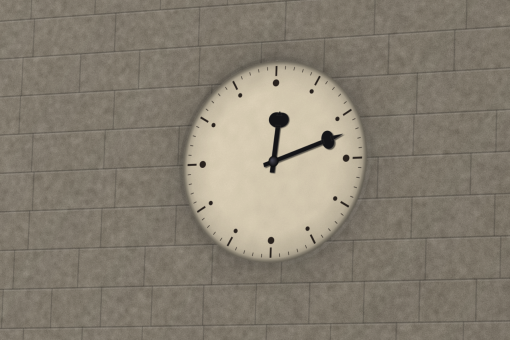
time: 12:12
